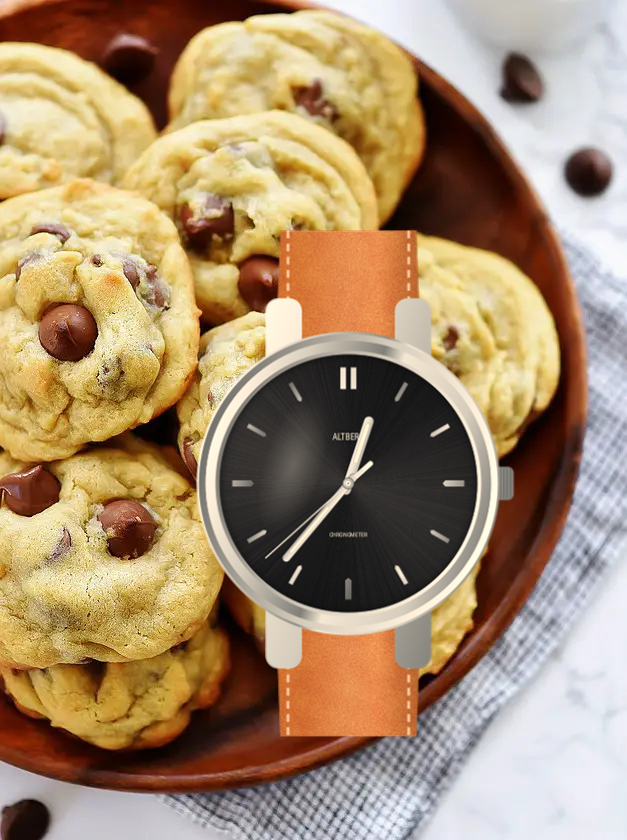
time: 12:36:38
